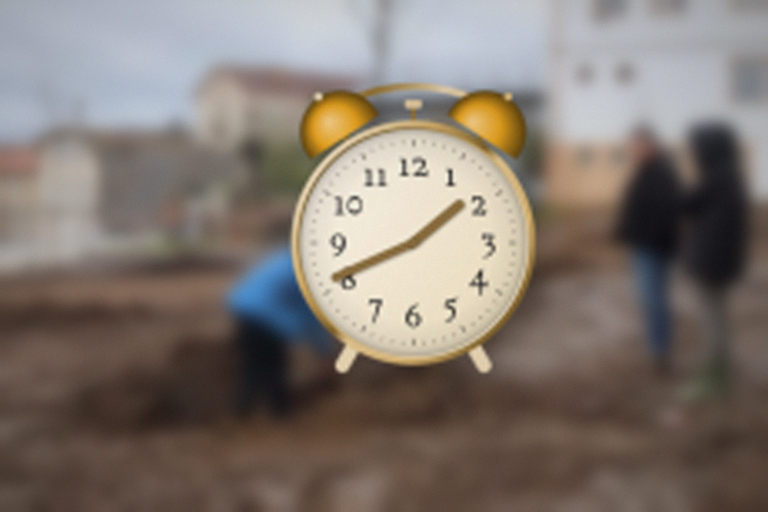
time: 1:41
